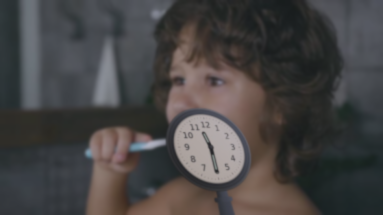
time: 11:30
